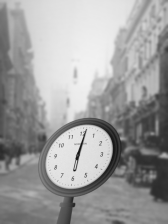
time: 6:01
